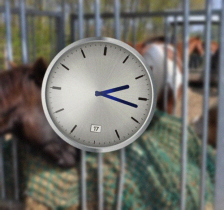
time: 2:17
